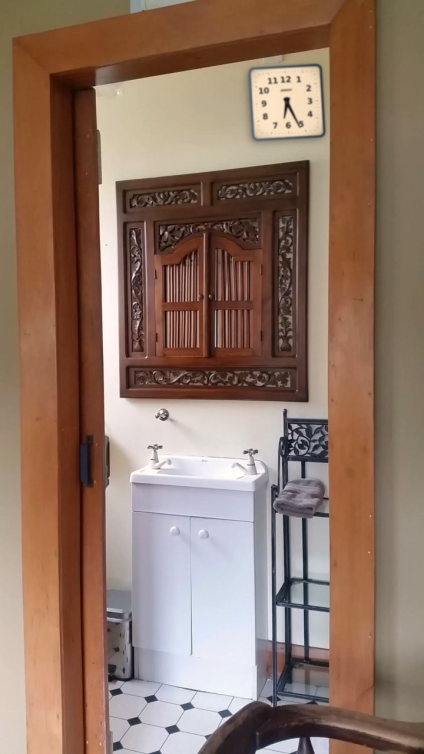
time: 6:26
